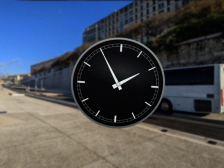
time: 1:55
